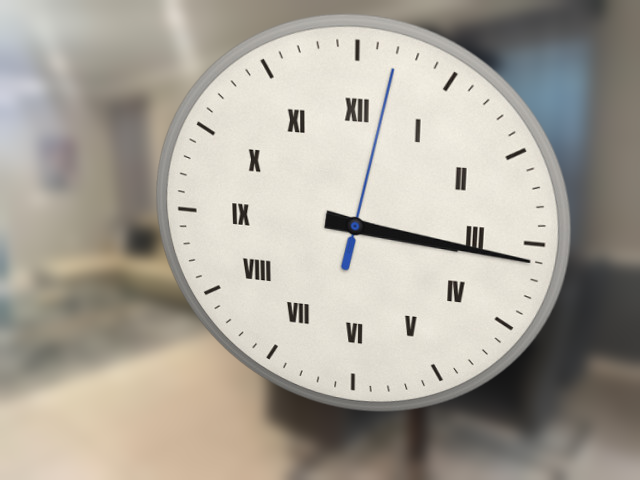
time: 3:16:02
